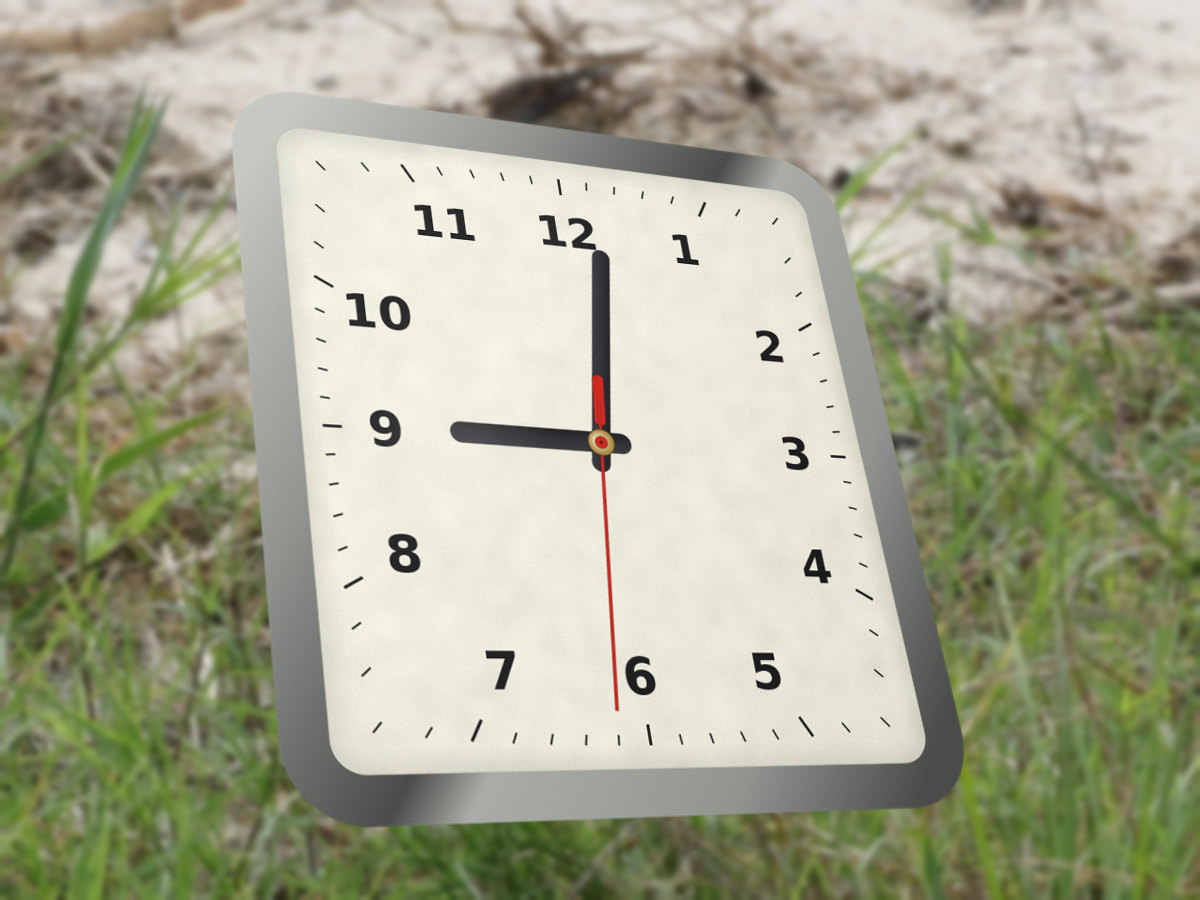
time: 9:01:31
